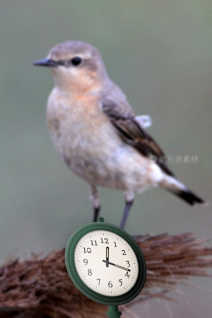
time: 12:18
